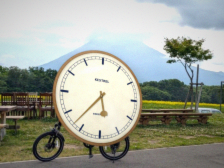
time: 5:37
